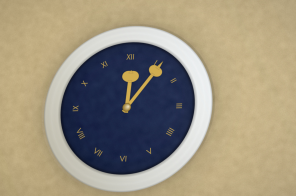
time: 12:06
